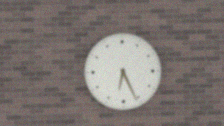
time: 6:26
